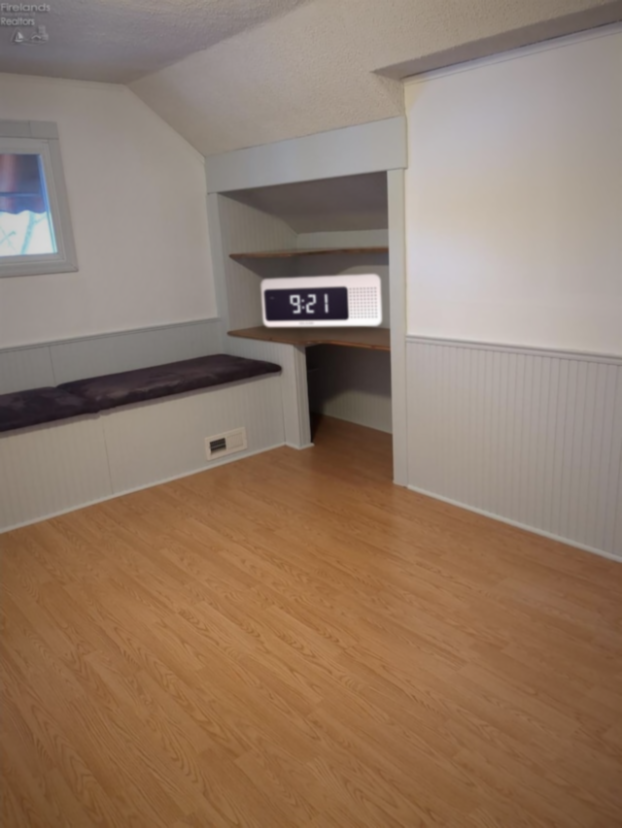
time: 9:21
